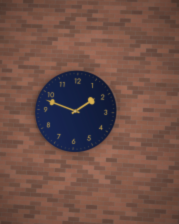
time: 1:48
